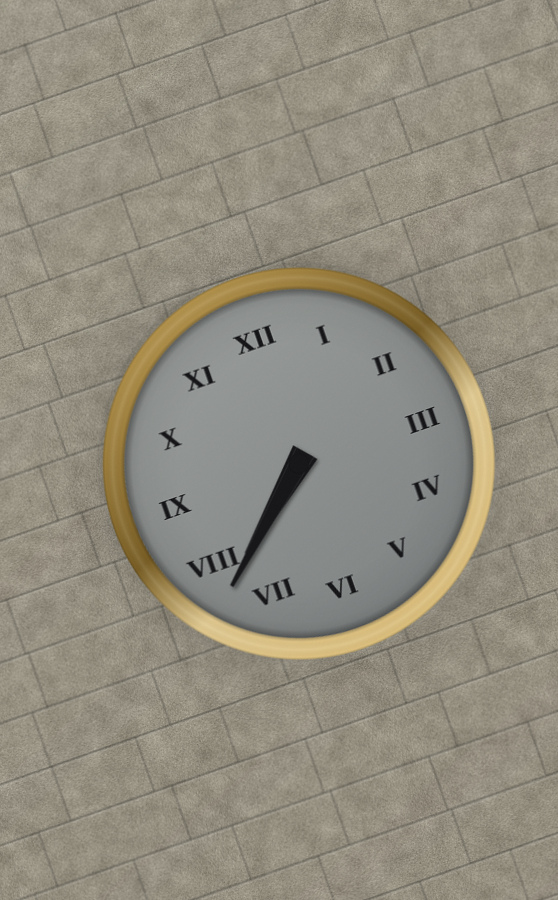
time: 7:38
